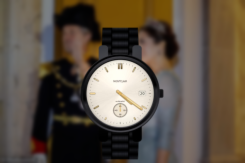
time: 4:21
